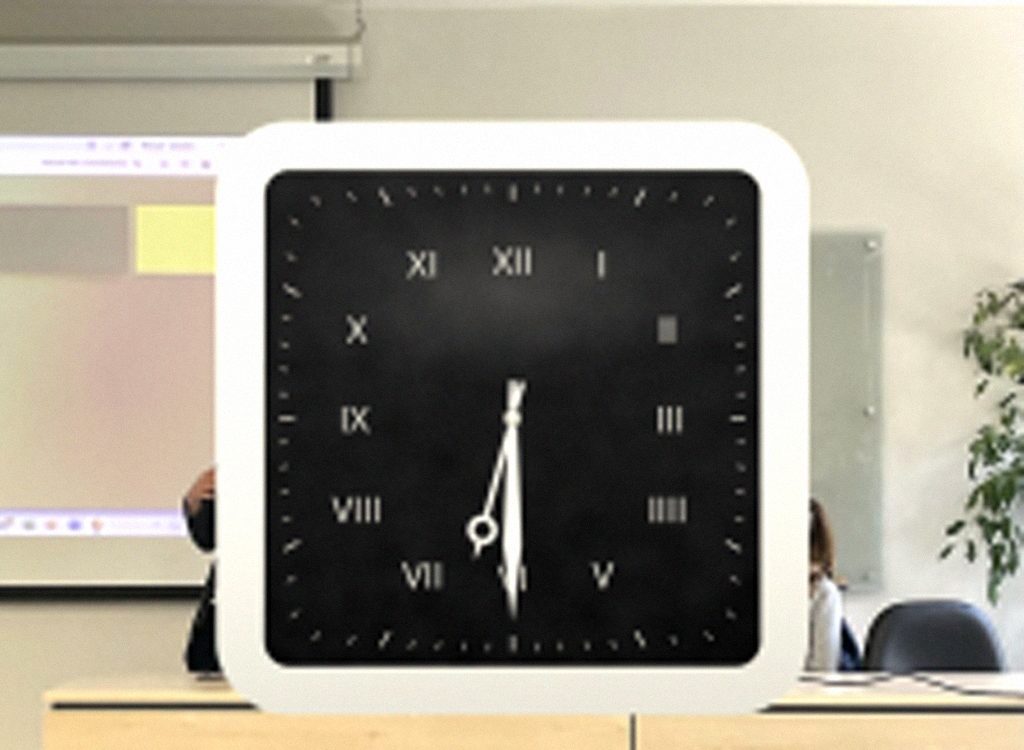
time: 6:30
